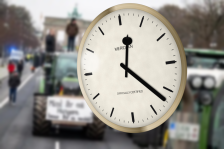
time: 12:22
